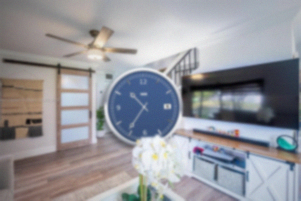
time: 10:36
